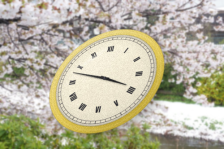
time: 3:48
